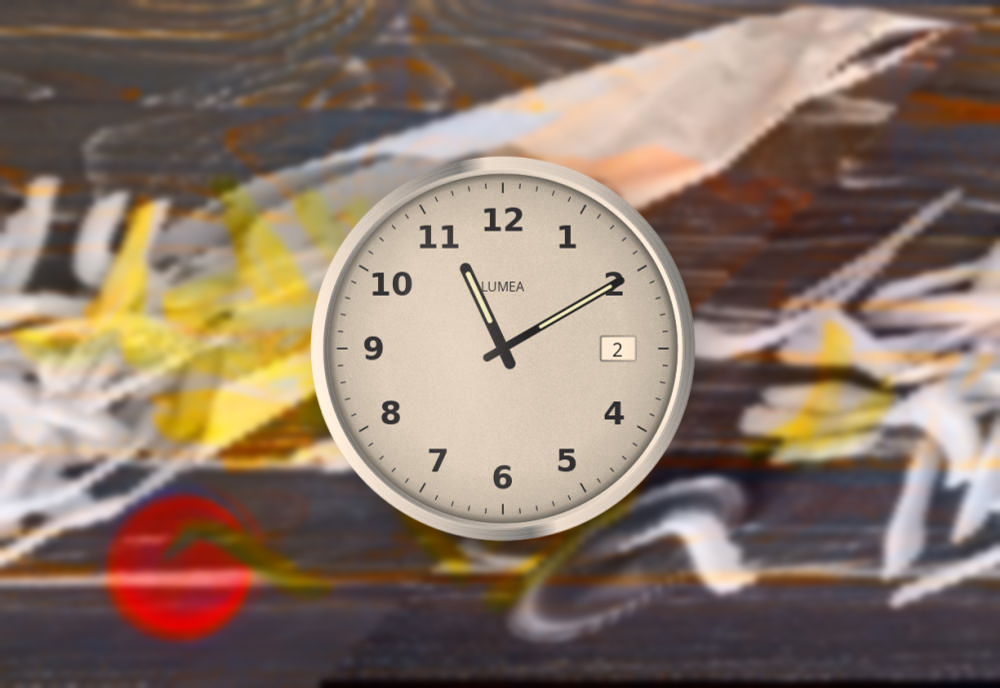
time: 11:10
